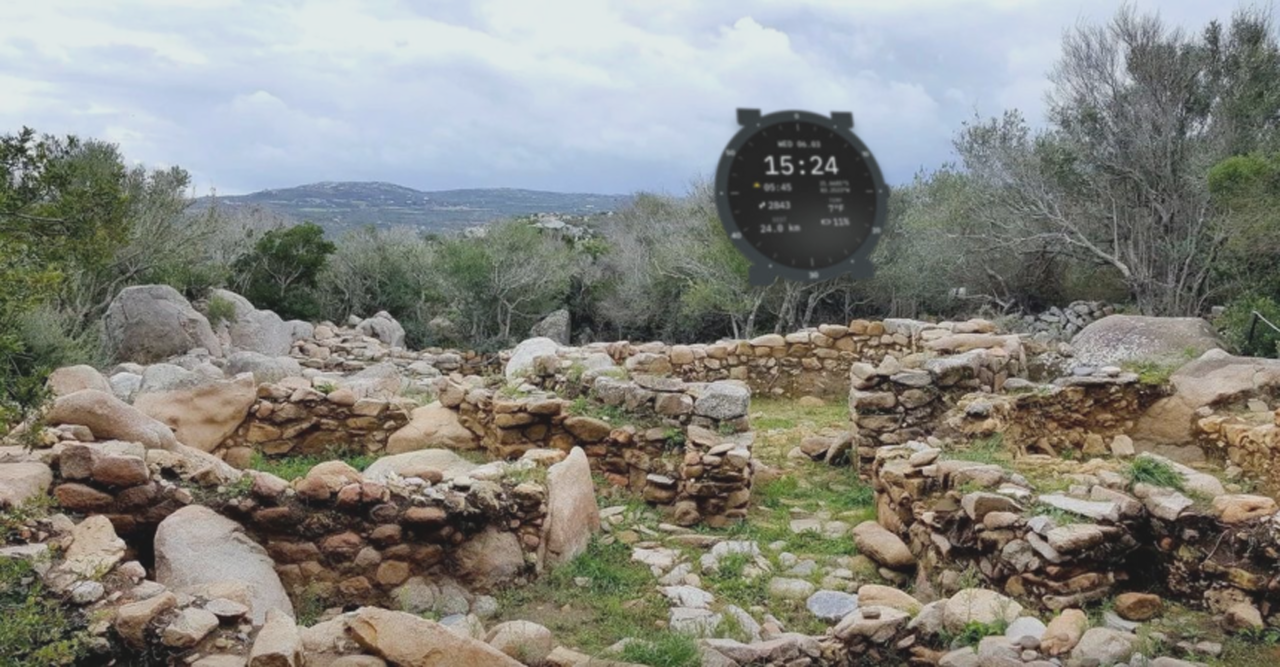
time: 15:24
